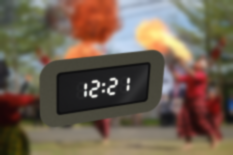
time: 12:21
